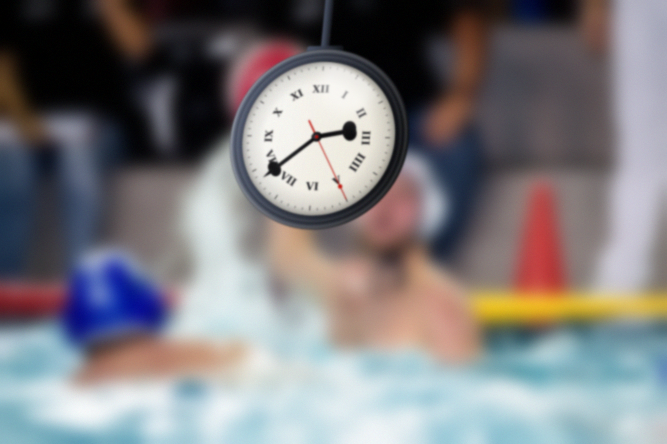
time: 2:38:25
